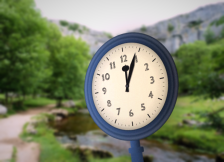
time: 12:04
